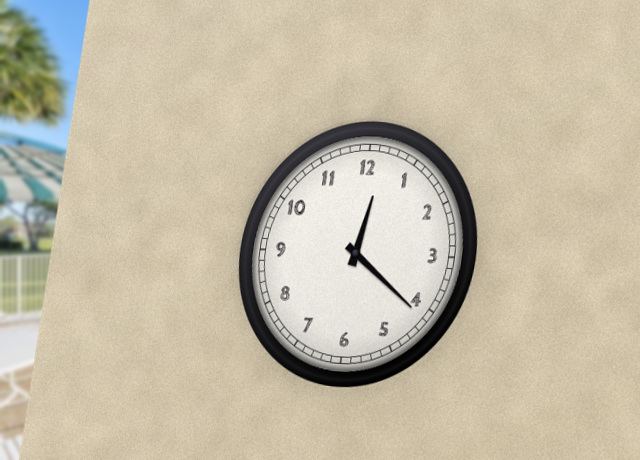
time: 12:21
